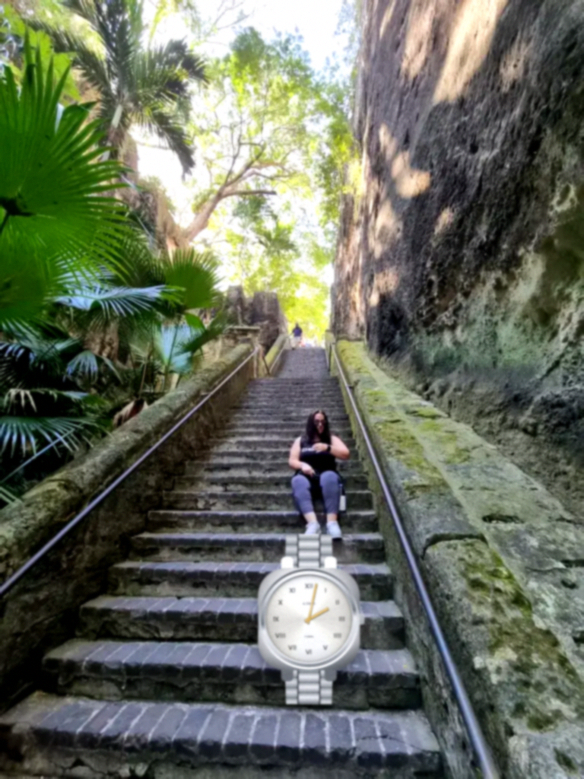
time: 2:02
